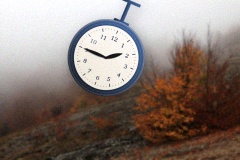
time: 1:45
